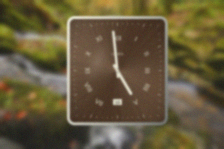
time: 4:59
